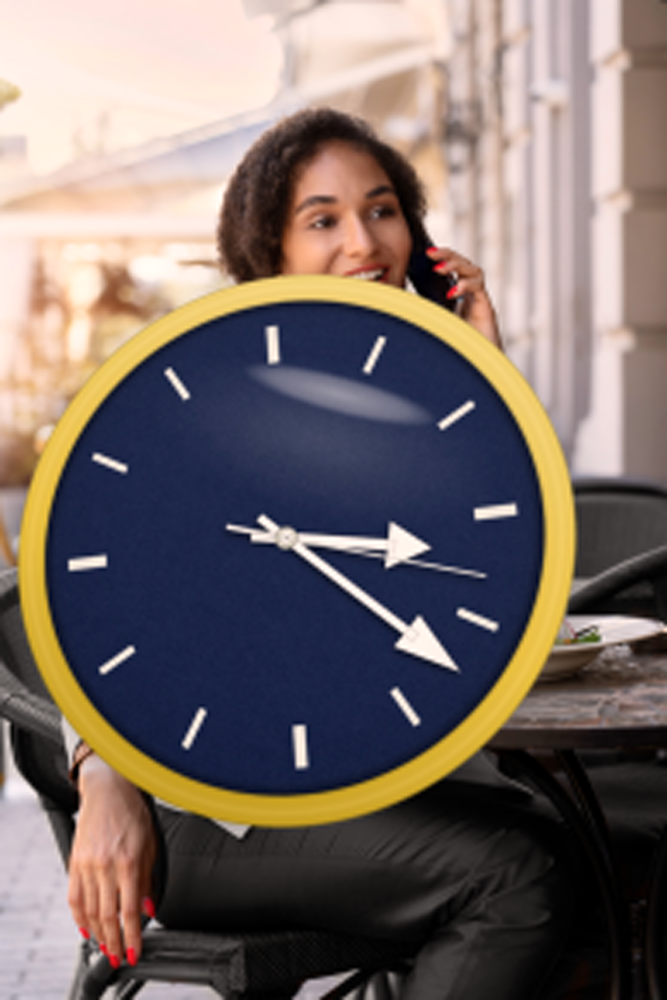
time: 3:22:18
